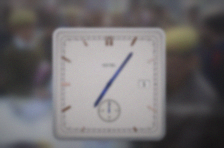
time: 7:06
